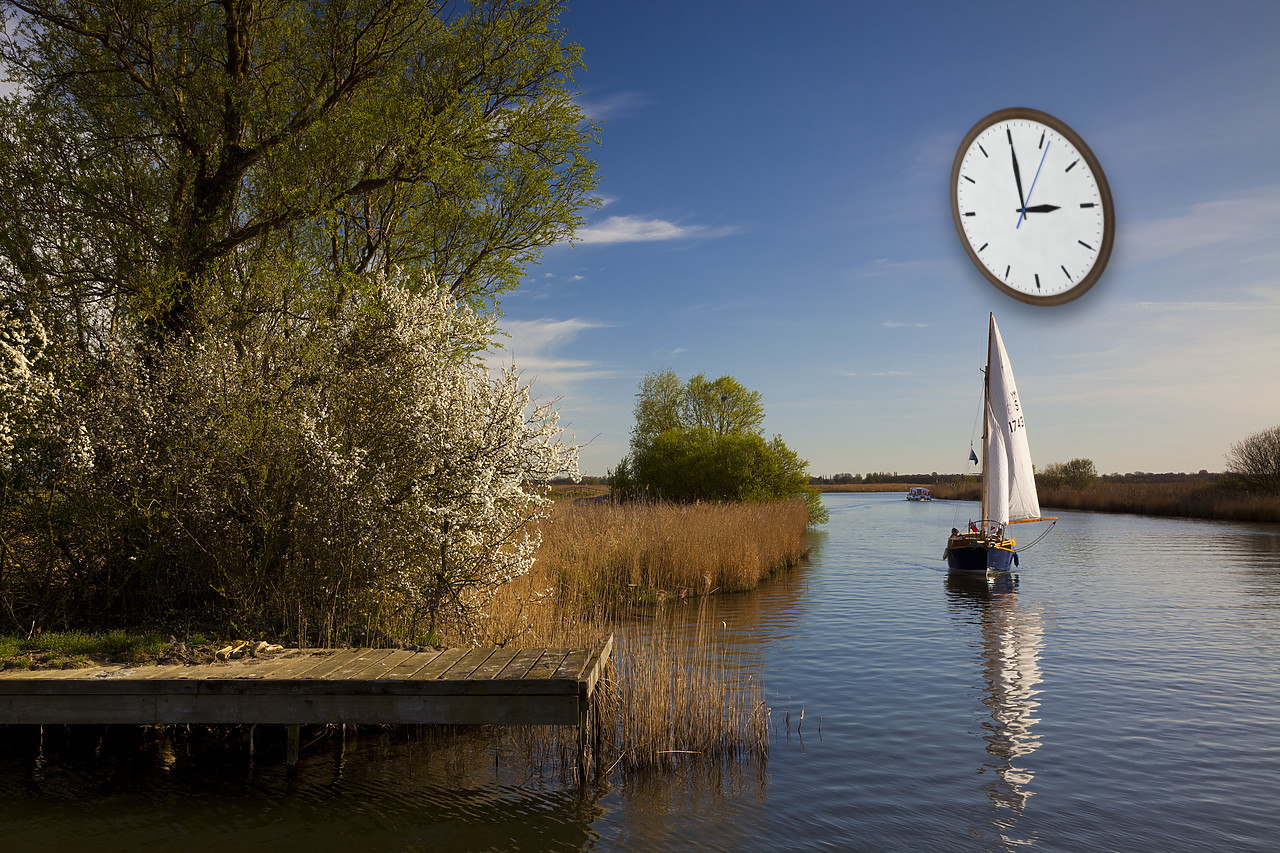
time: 3:00:06
